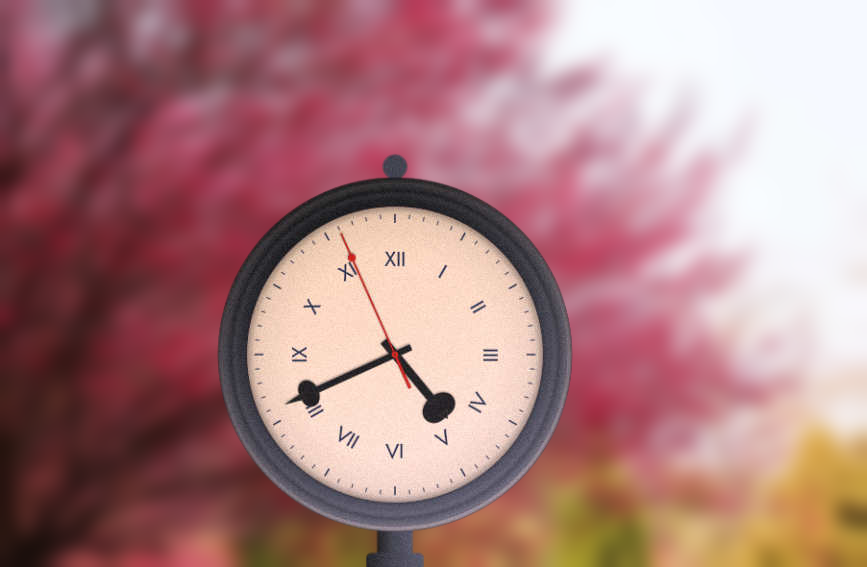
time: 4:40:56
